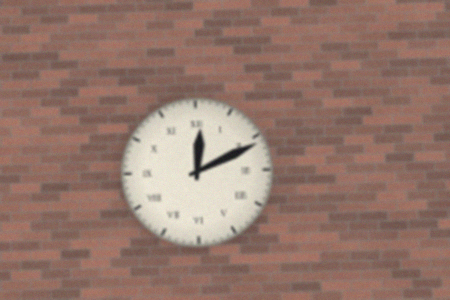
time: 12:11
